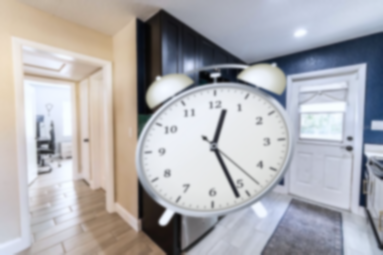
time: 12:26:23
